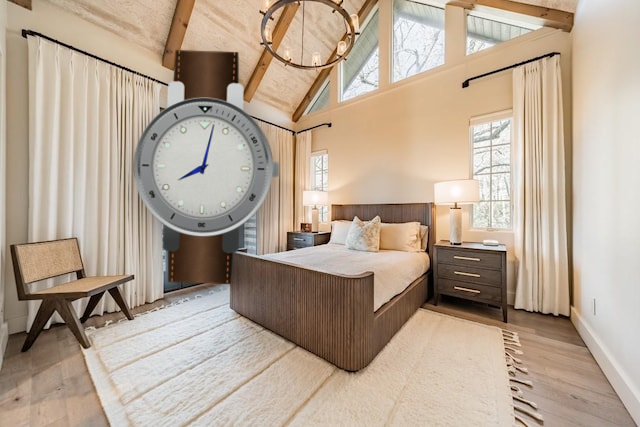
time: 8:02
